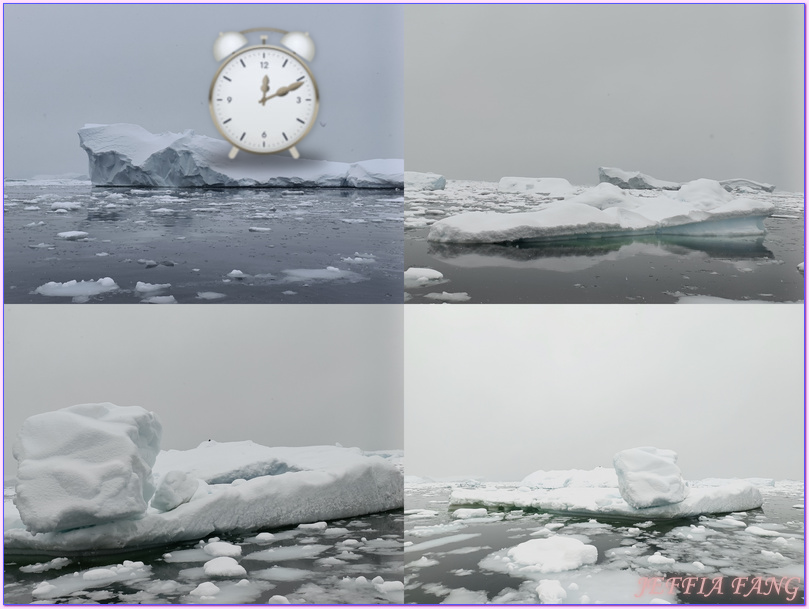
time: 12:11
